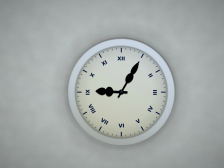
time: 9:05
